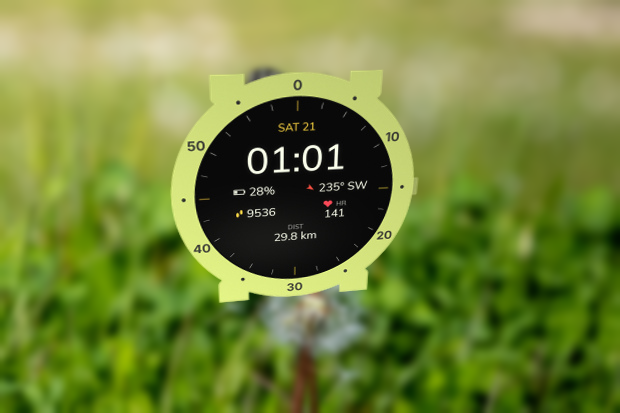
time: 1:01
